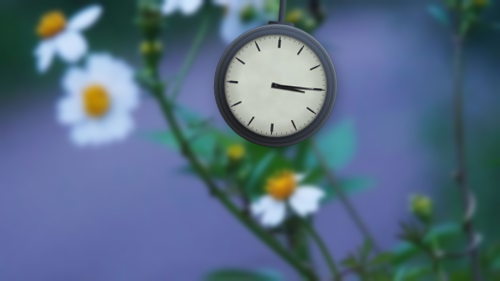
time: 3:15
